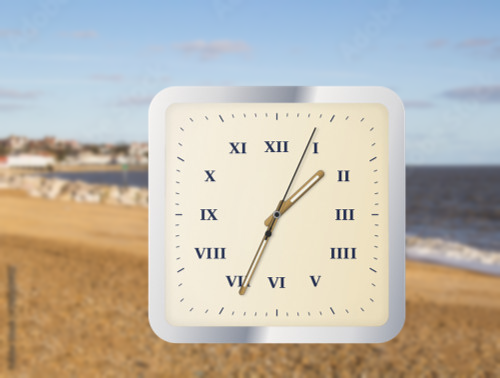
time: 1:34:04
